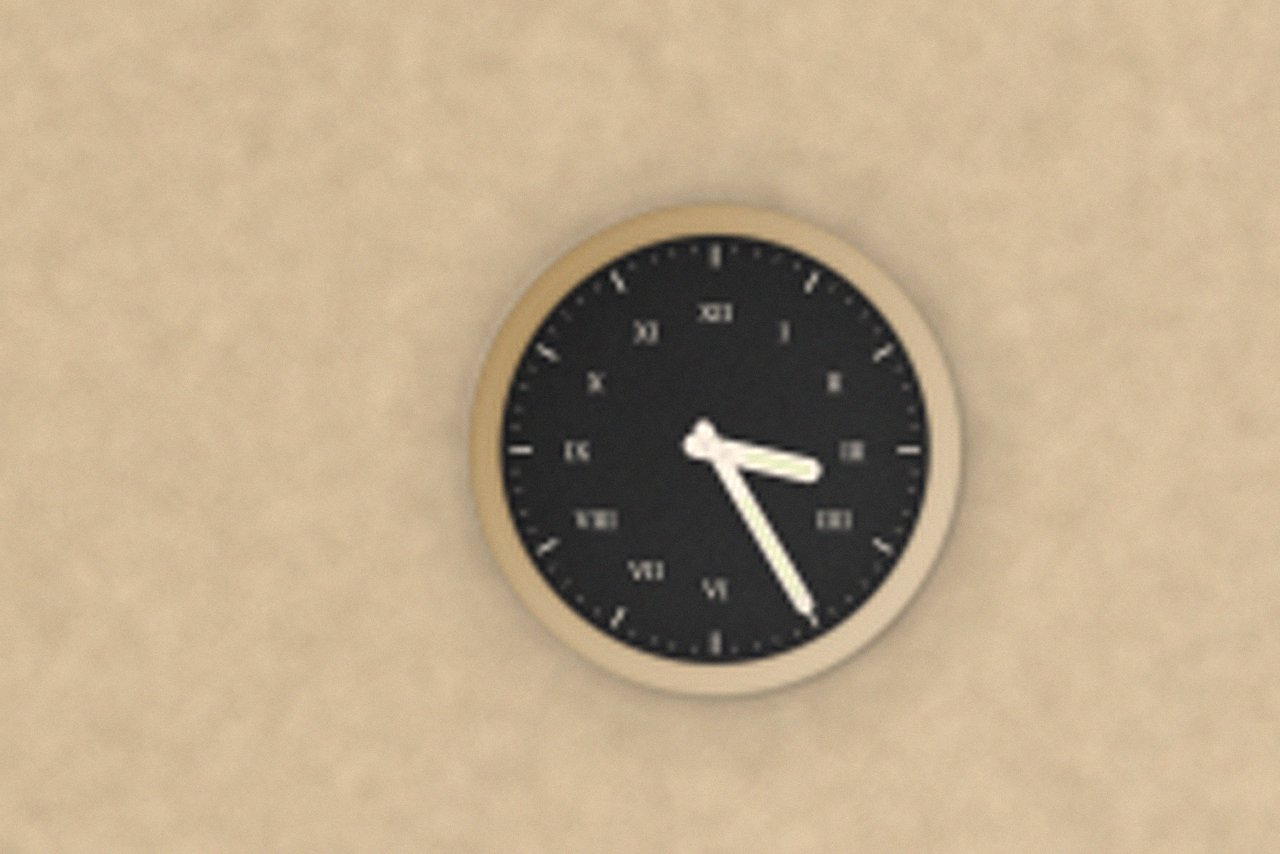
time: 3:25
